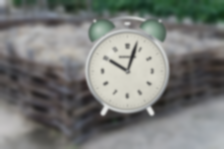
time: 10:03
